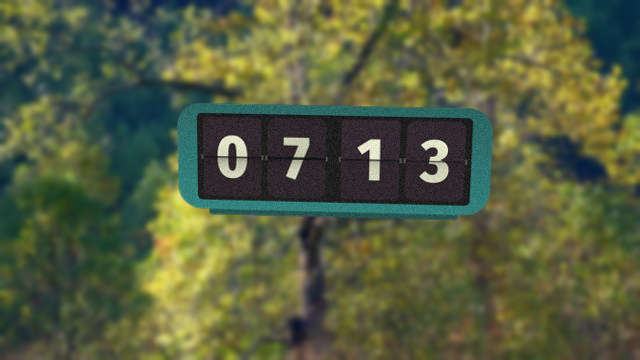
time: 7:13
